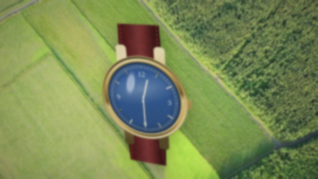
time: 12:30
